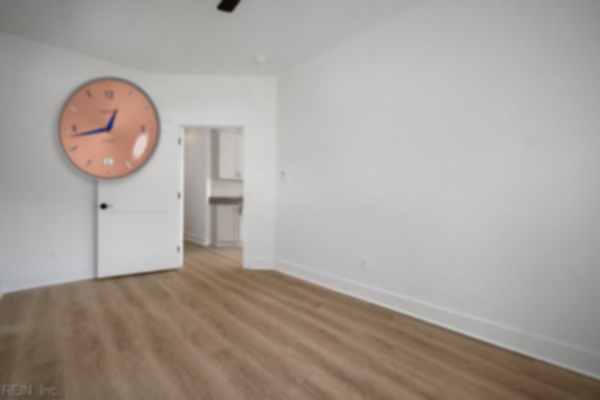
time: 12:43
